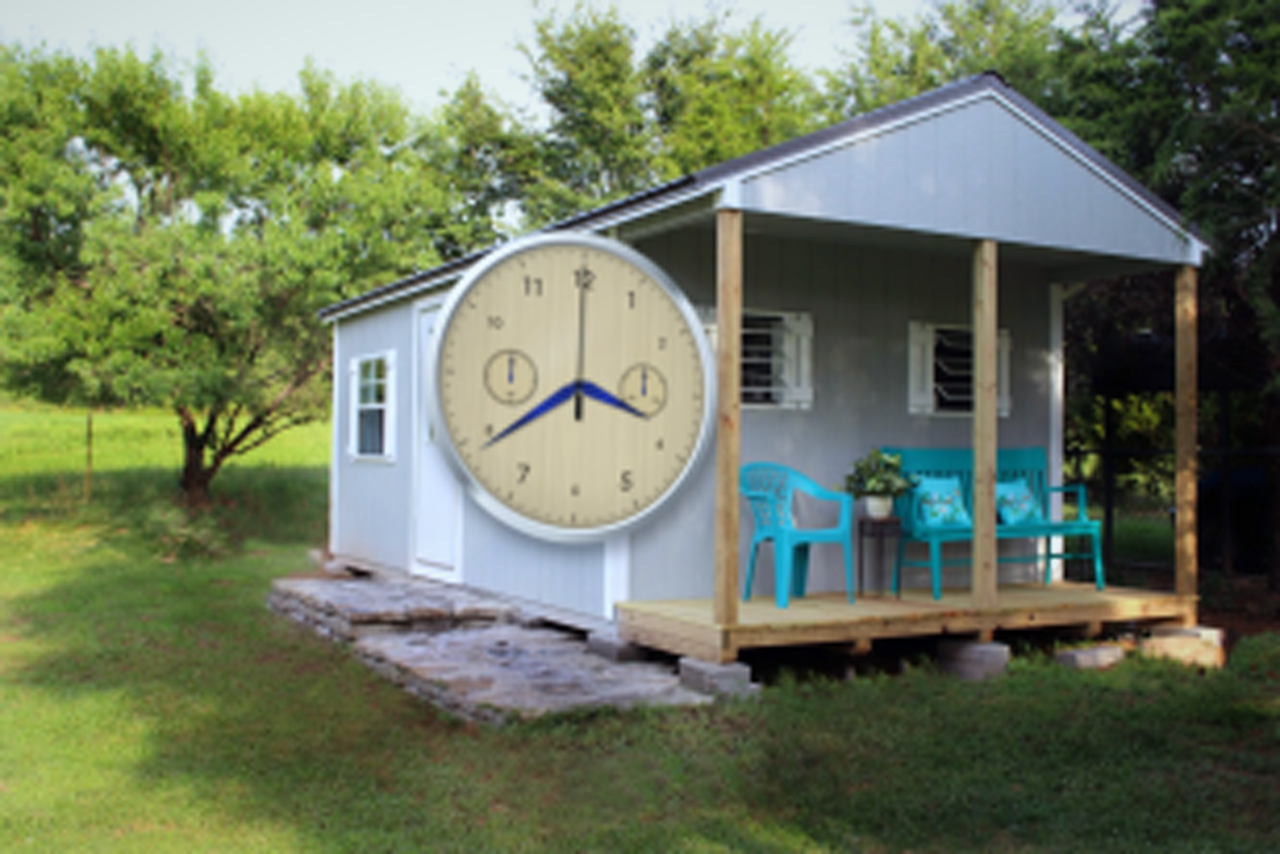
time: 3:39
